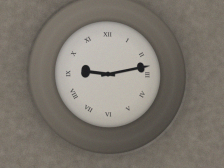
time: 9:13
